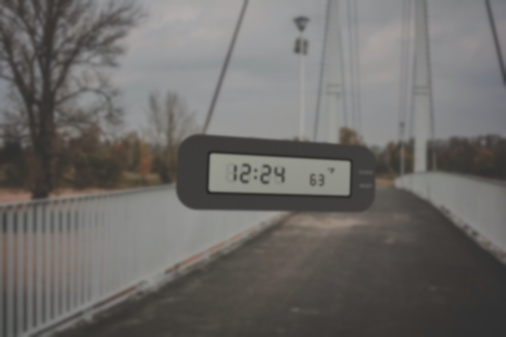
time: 12:24
